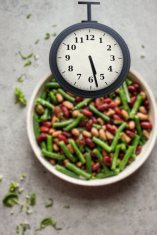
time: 5:28
